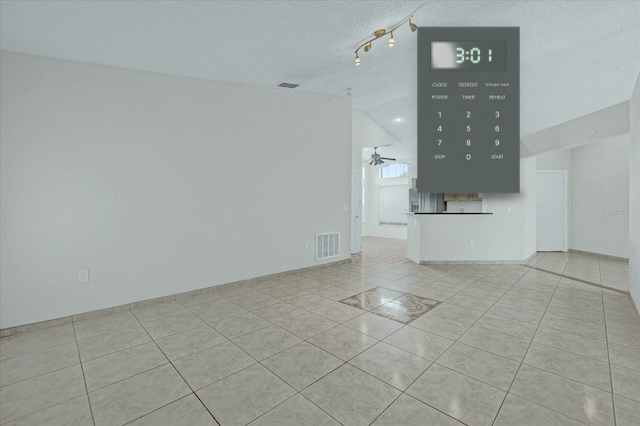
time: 3:01
